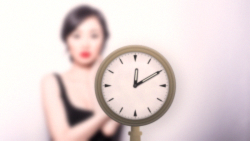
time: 12:10
